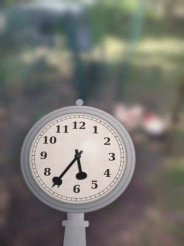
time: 5:36
